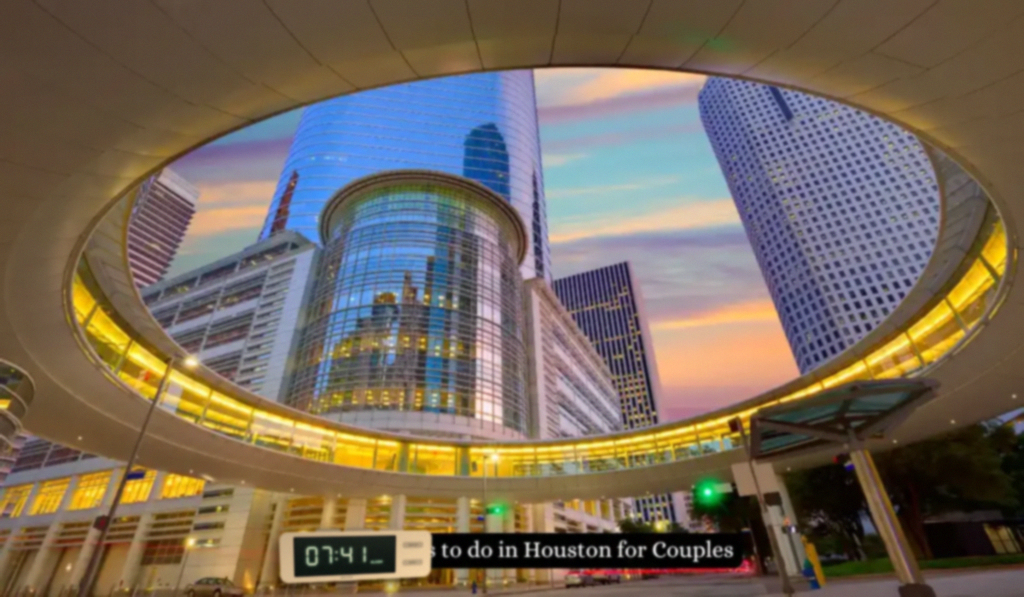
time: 7:41
